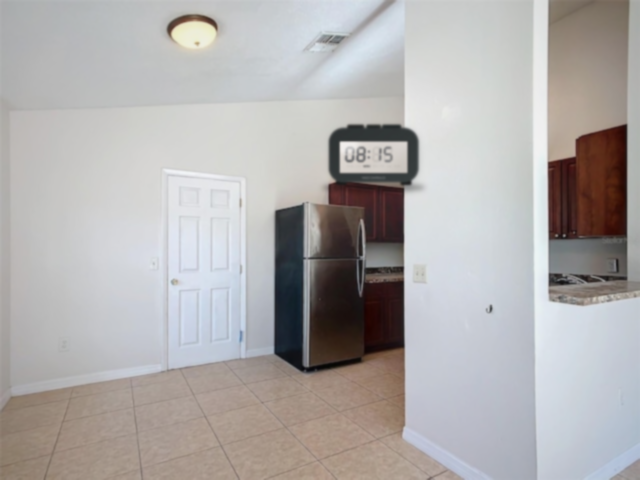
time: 8:15
